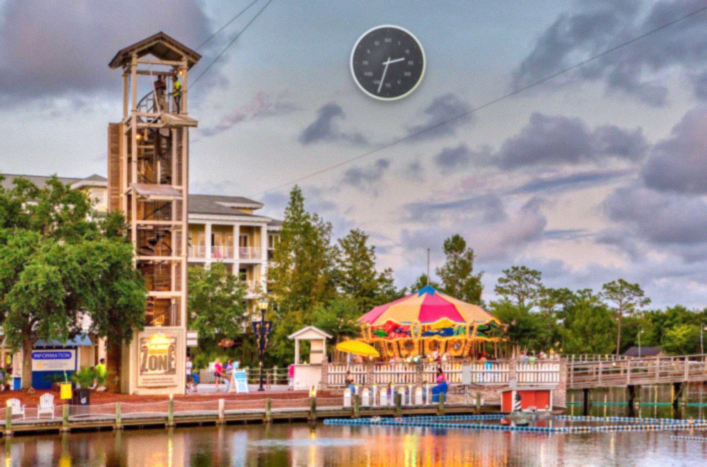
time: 2:33
